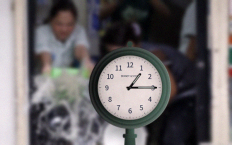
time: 1:15
